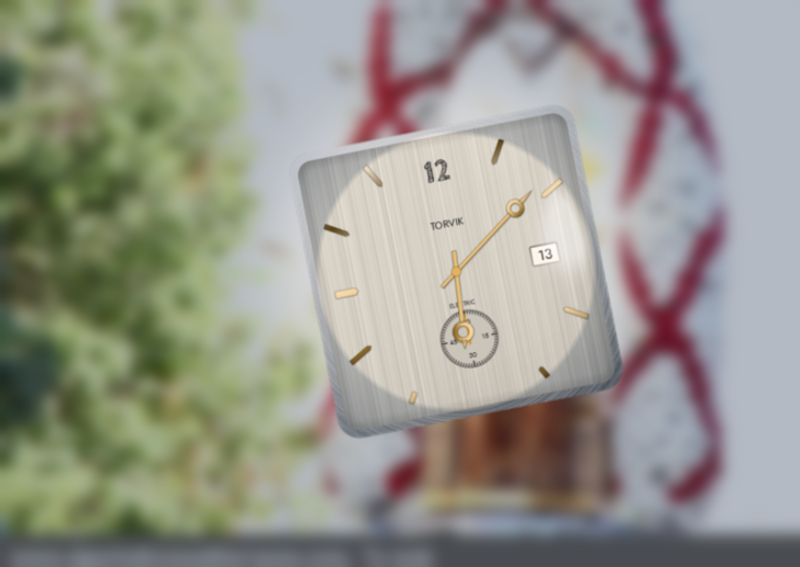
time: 6:09
